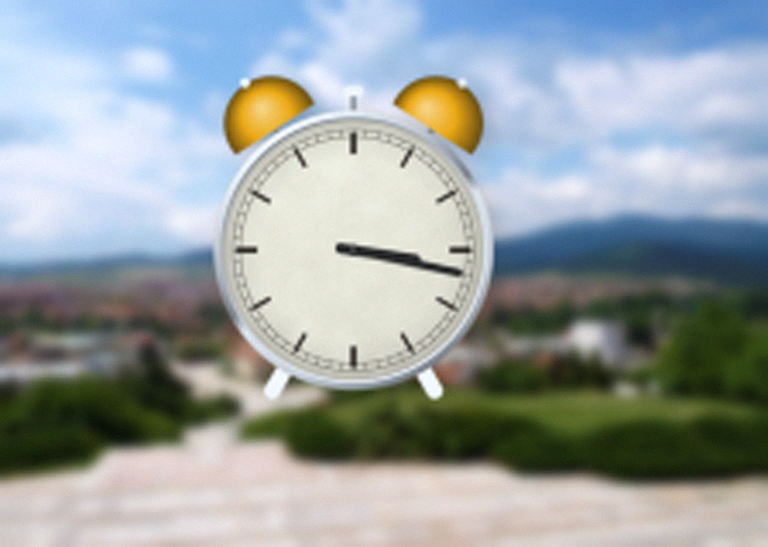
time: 3:17
